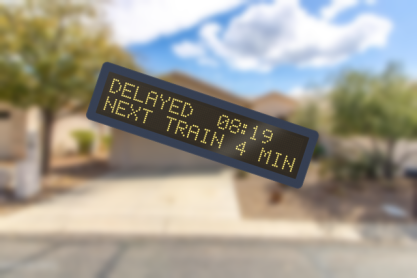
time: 8:19
